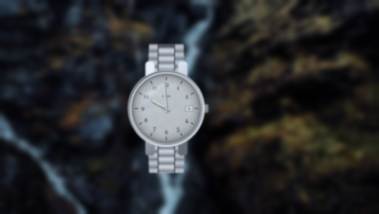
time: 9:59
